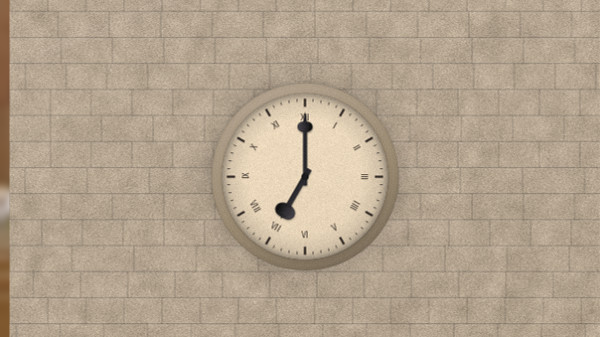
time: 7:00
